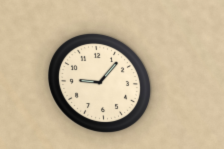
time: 9:07
